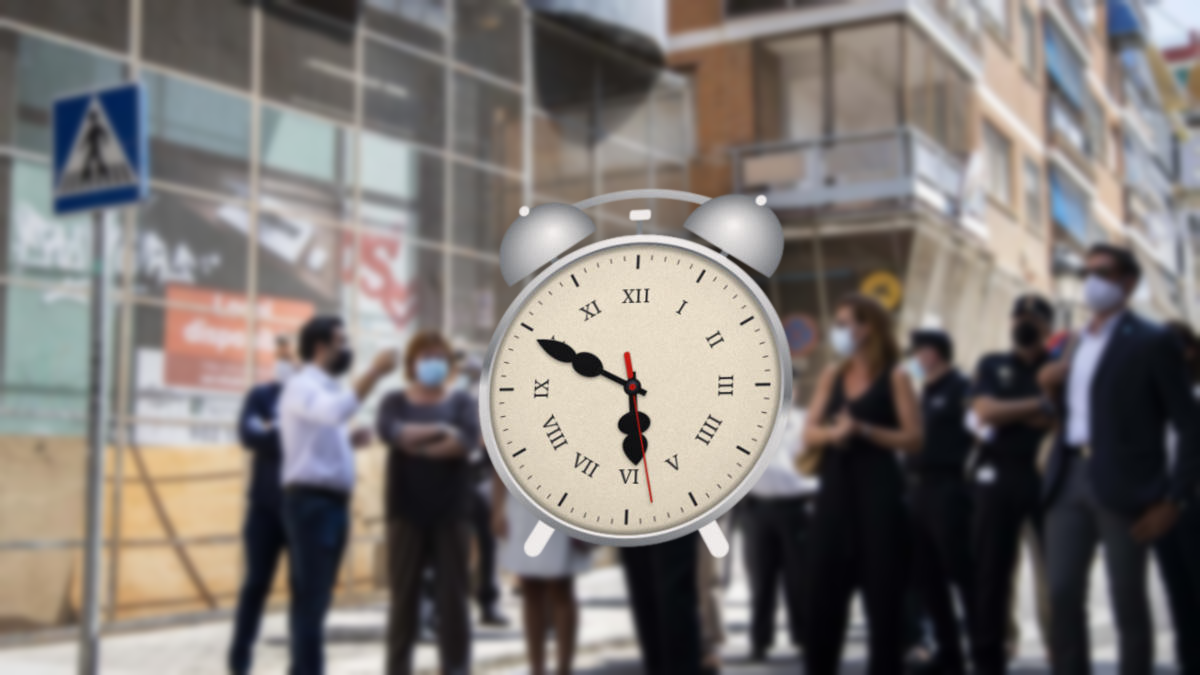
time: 5:49:28
